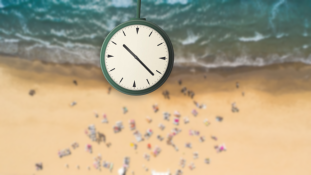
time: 10:22
